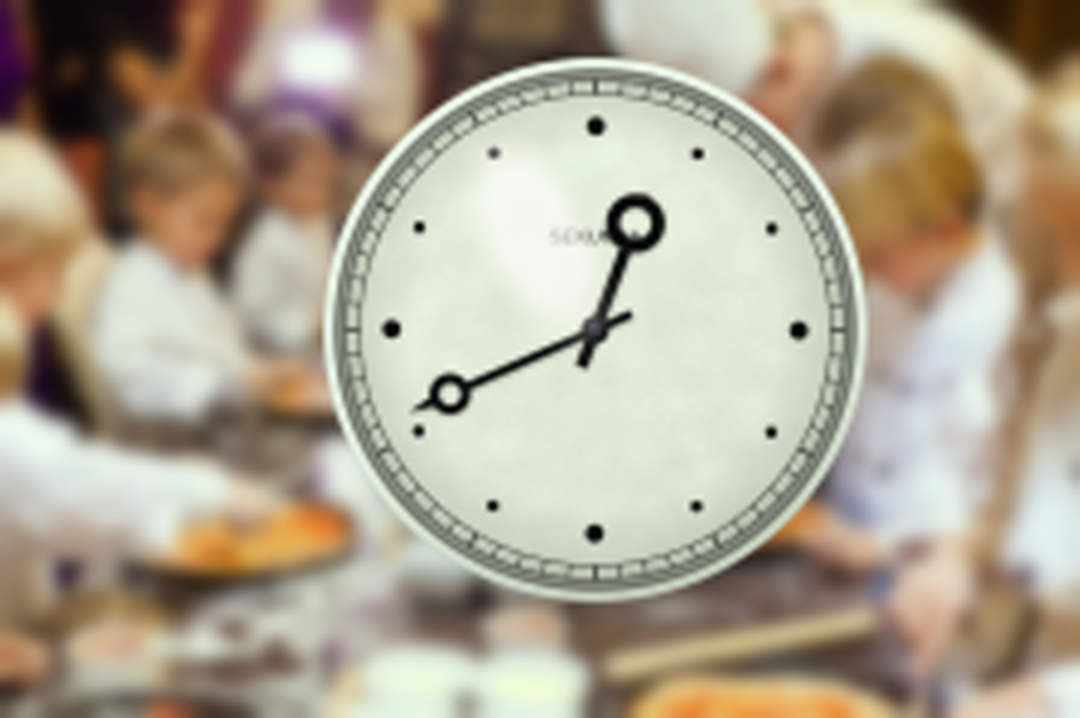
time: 12:41
